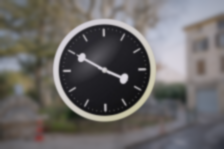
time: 3:50
